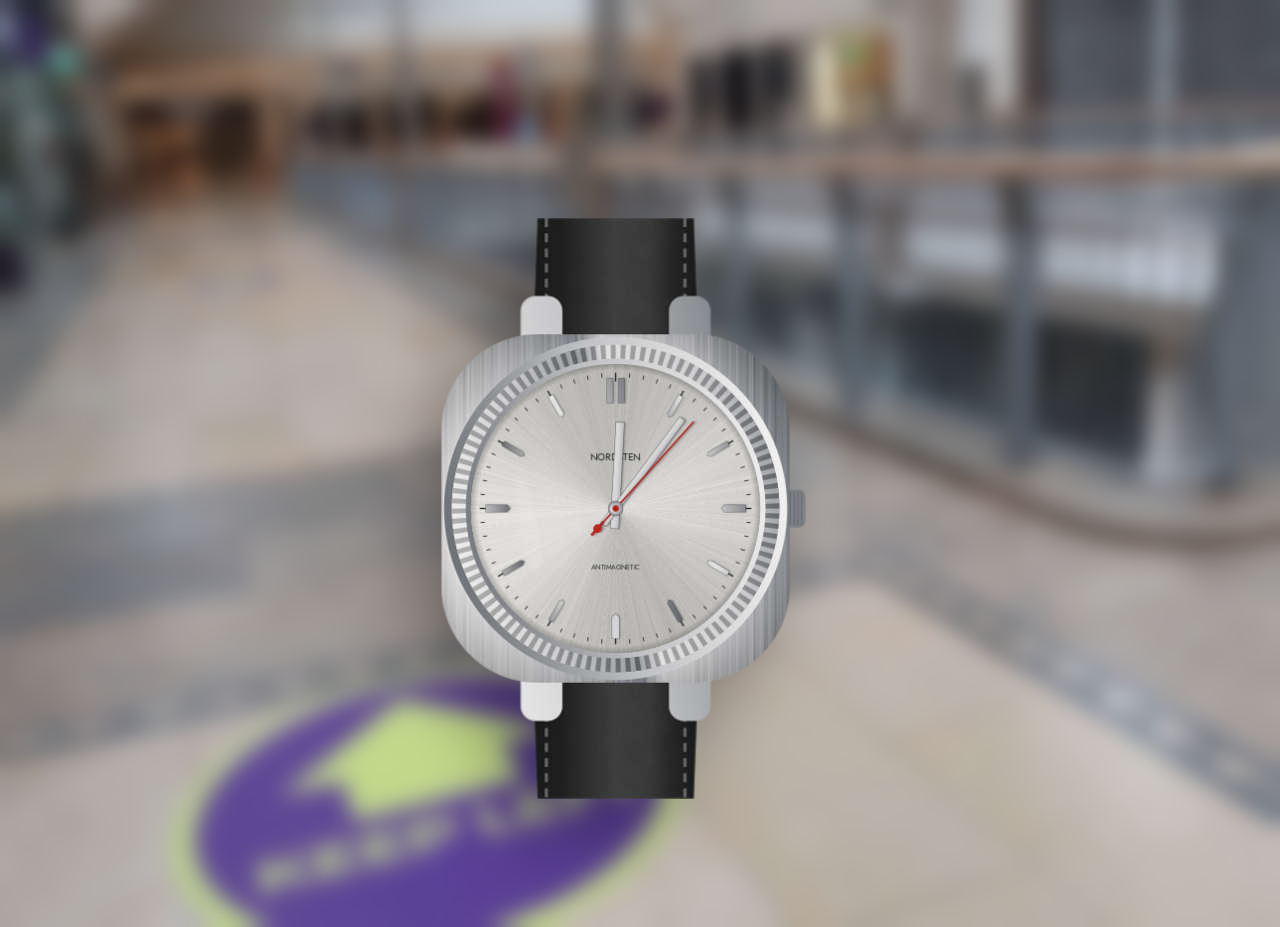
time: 12:06:07
